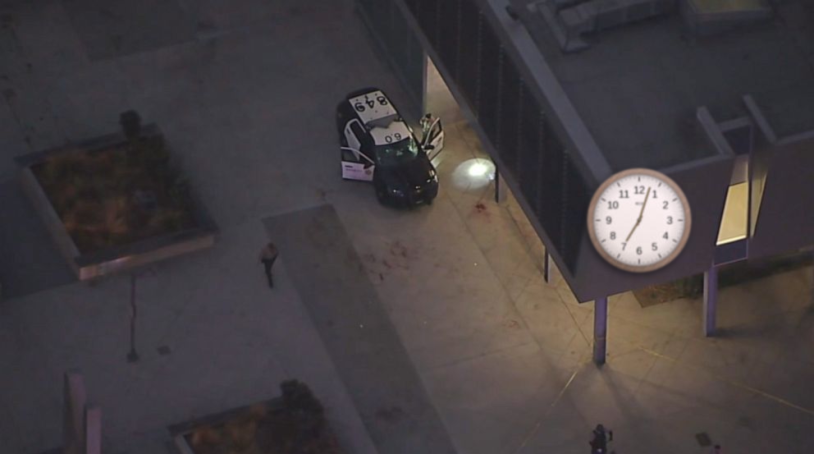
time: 7:03
